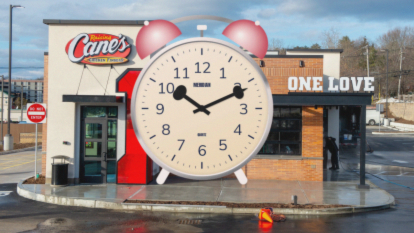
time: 10:11
